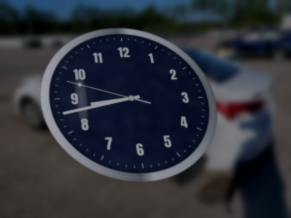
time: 8:42:48
